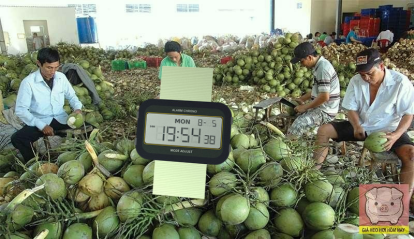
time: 19:54:38
